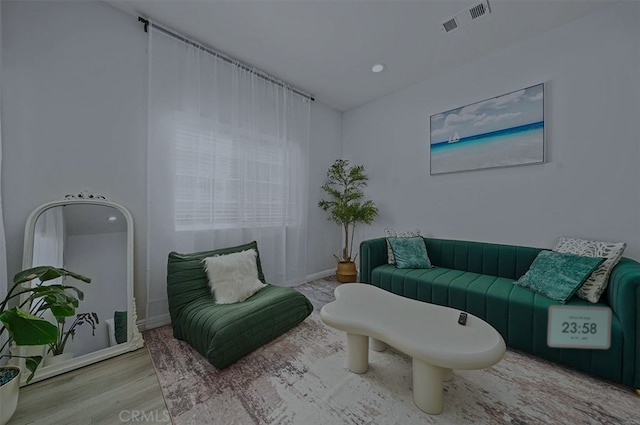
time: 23:58
